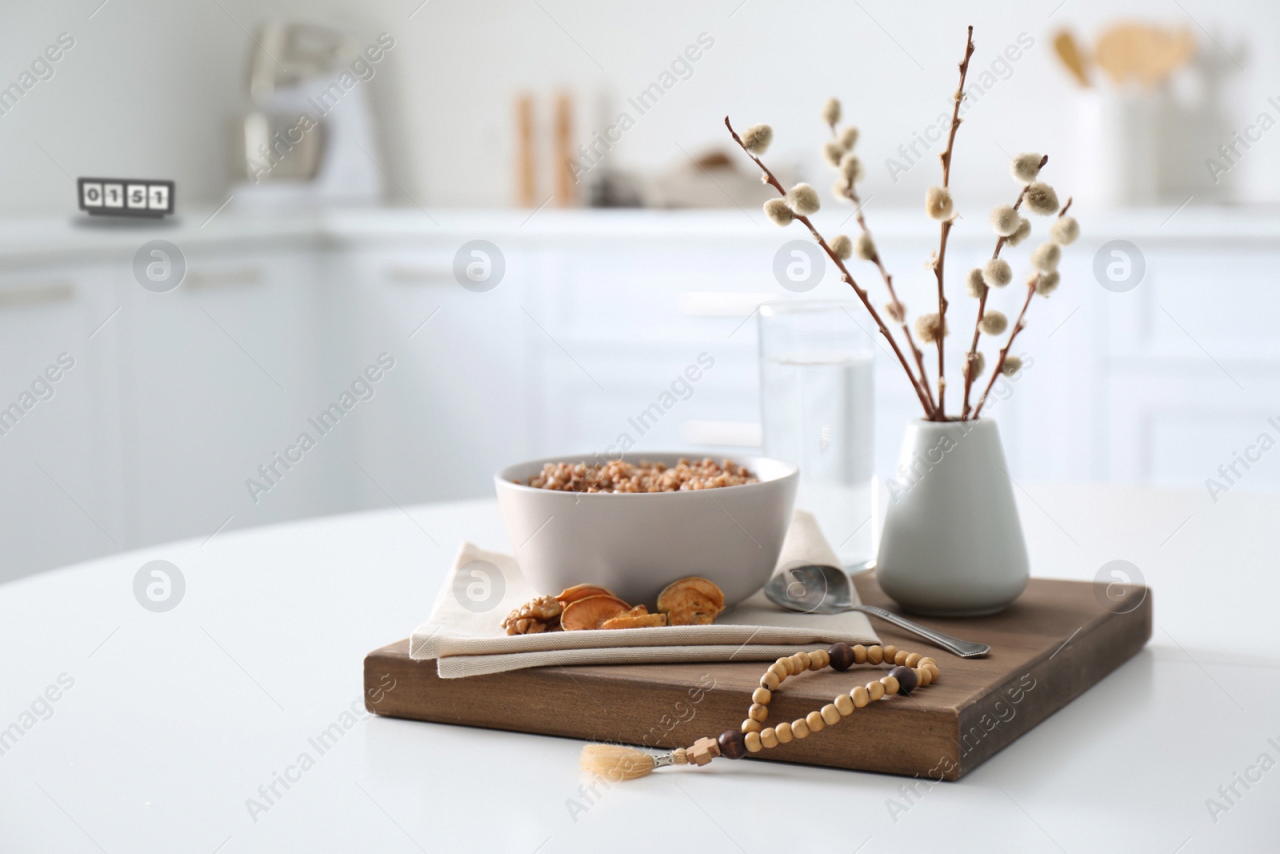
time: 1:51
